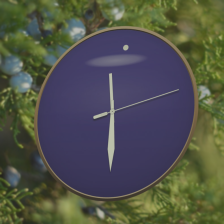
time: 11:28:11
